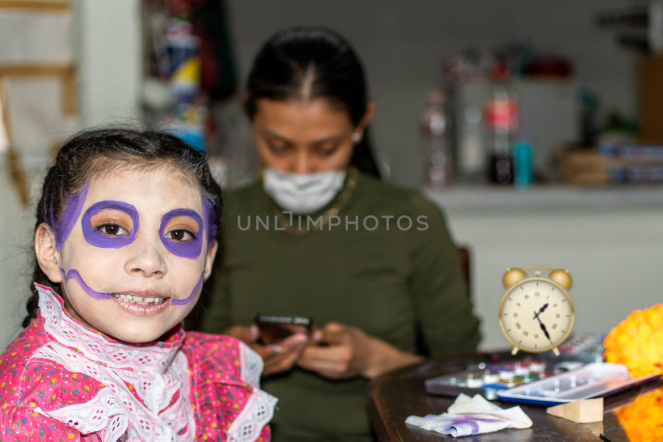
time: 1:25
